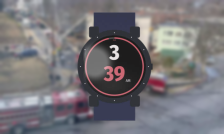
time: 3:39
